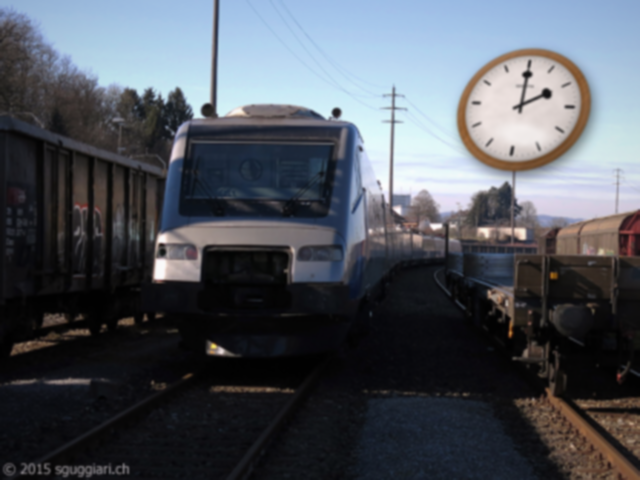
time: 2:00
